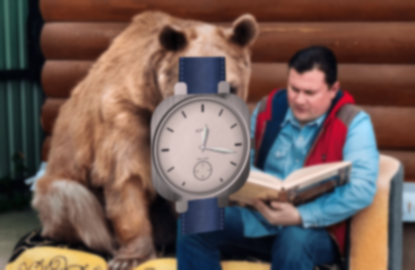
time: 12:17
